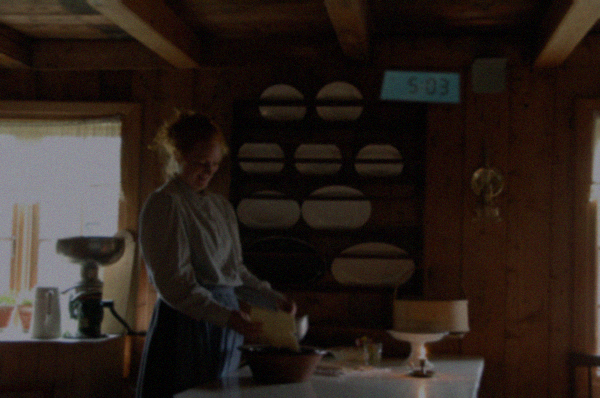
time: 5:03
